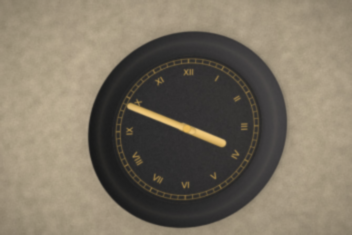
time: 3:49
